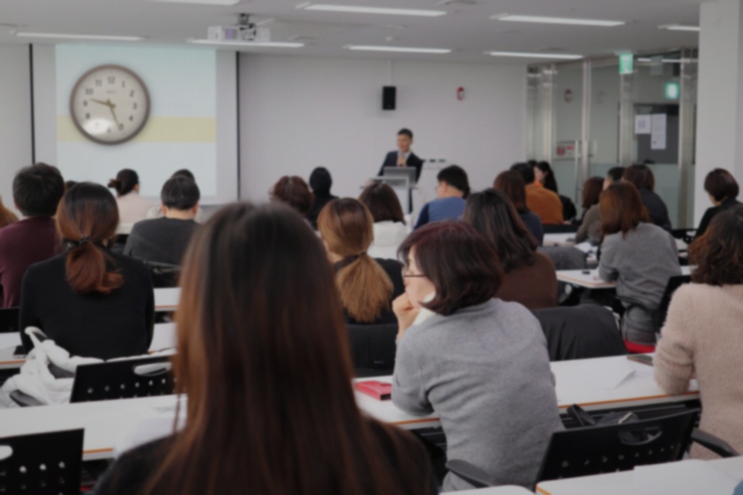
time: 9:26
